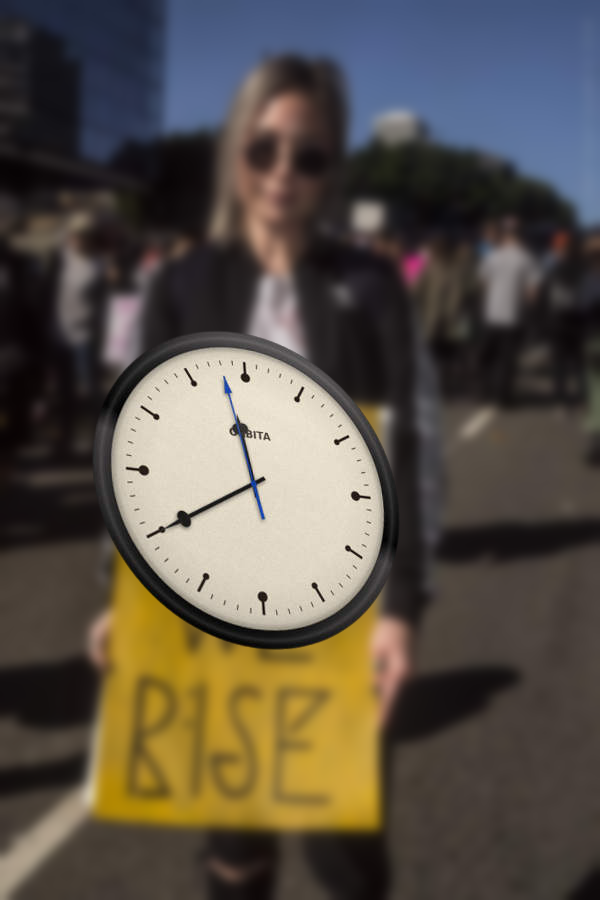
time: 11:39:58
